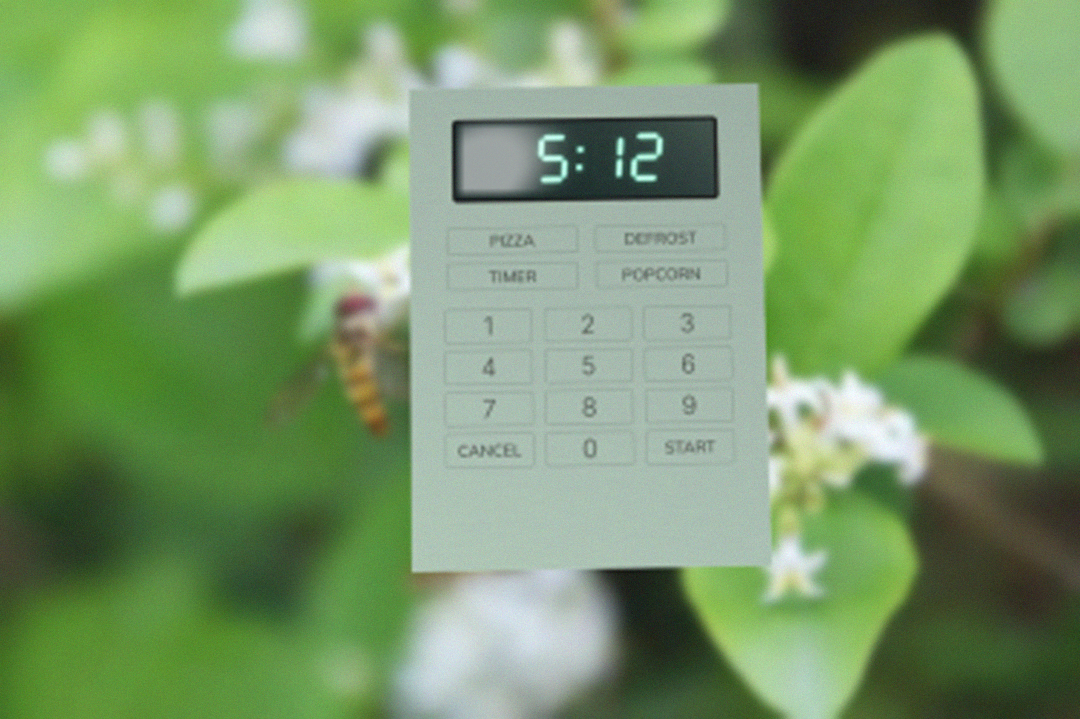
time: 5:12
